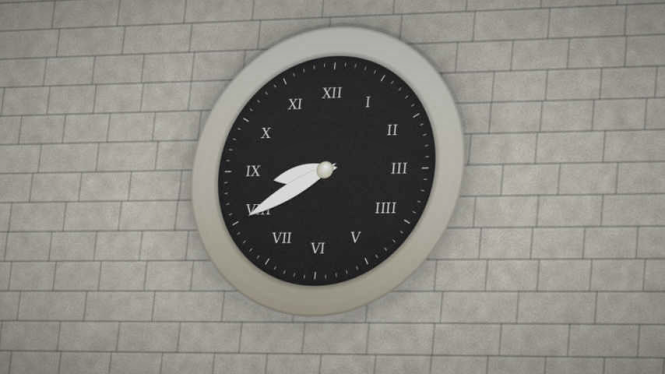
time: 8:40
